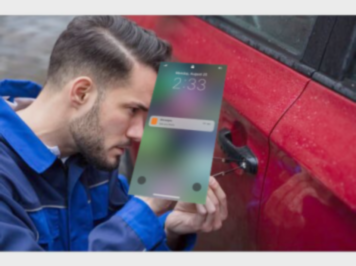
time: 2:33
